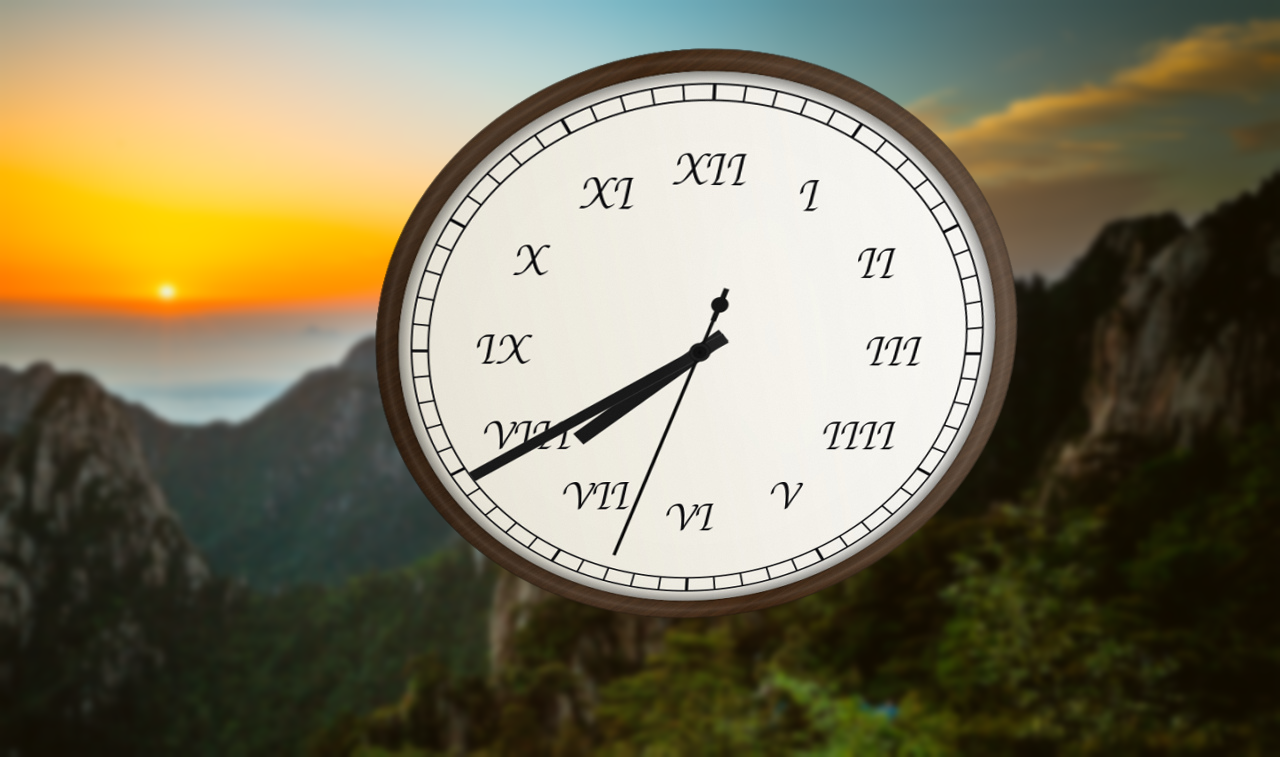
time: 7:39:33
